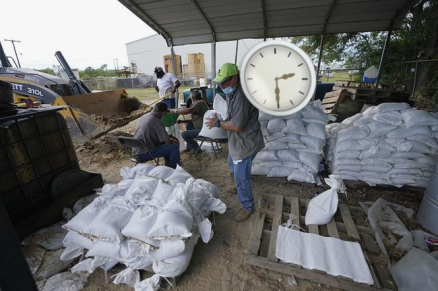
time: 2:30
